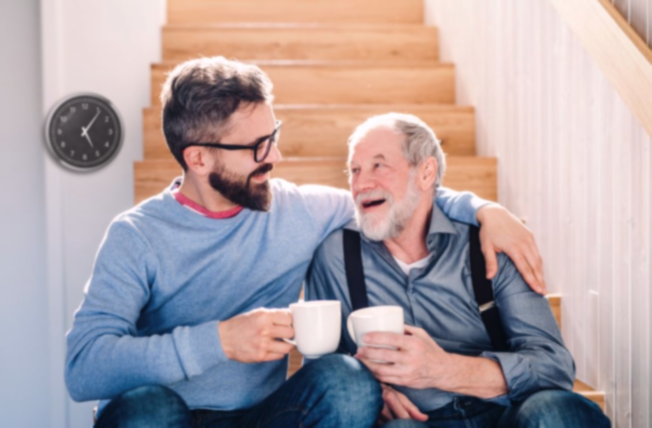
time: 5:06
